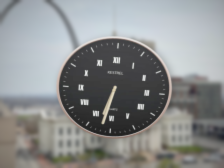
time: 6:32
